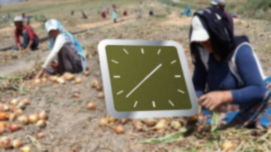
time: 1:38
